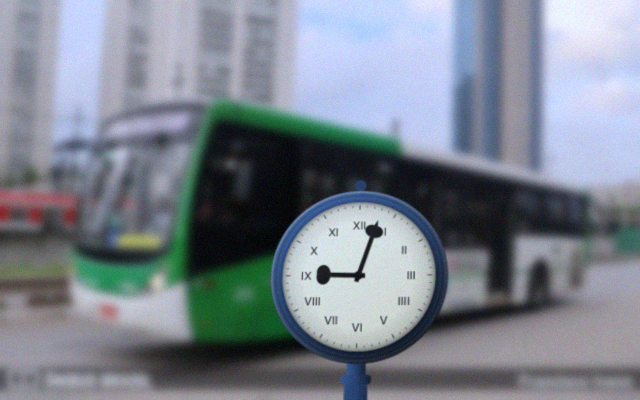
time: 9:03
